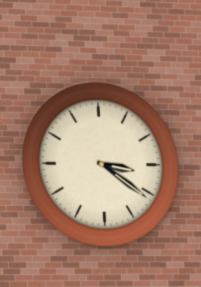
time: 3:21
